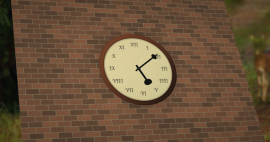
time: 5:09
